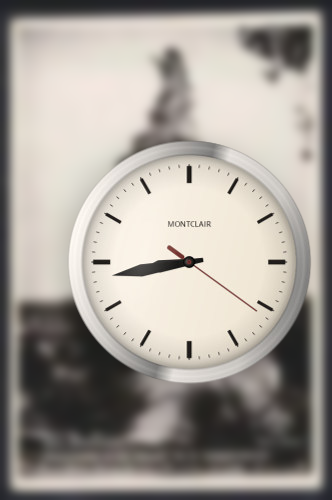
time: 8:43:21
